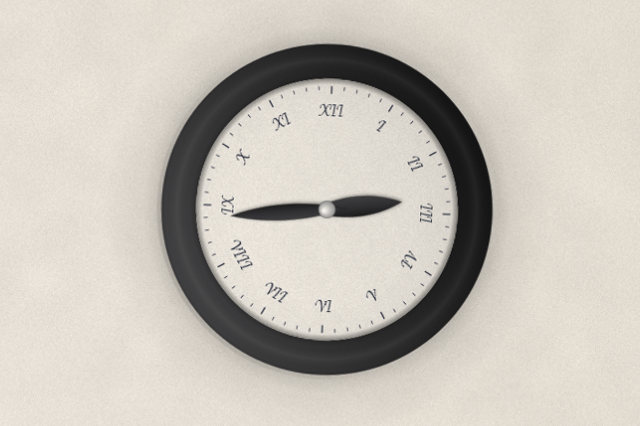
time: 2:44
